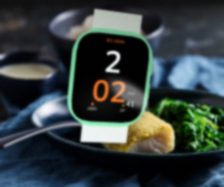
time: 2:02
